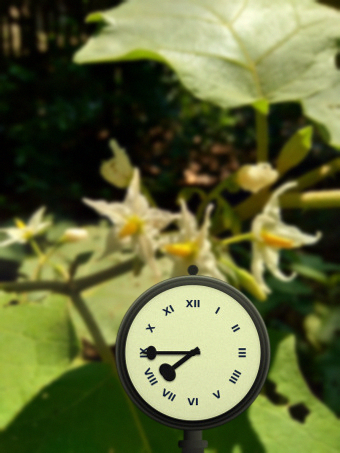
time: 7:45
